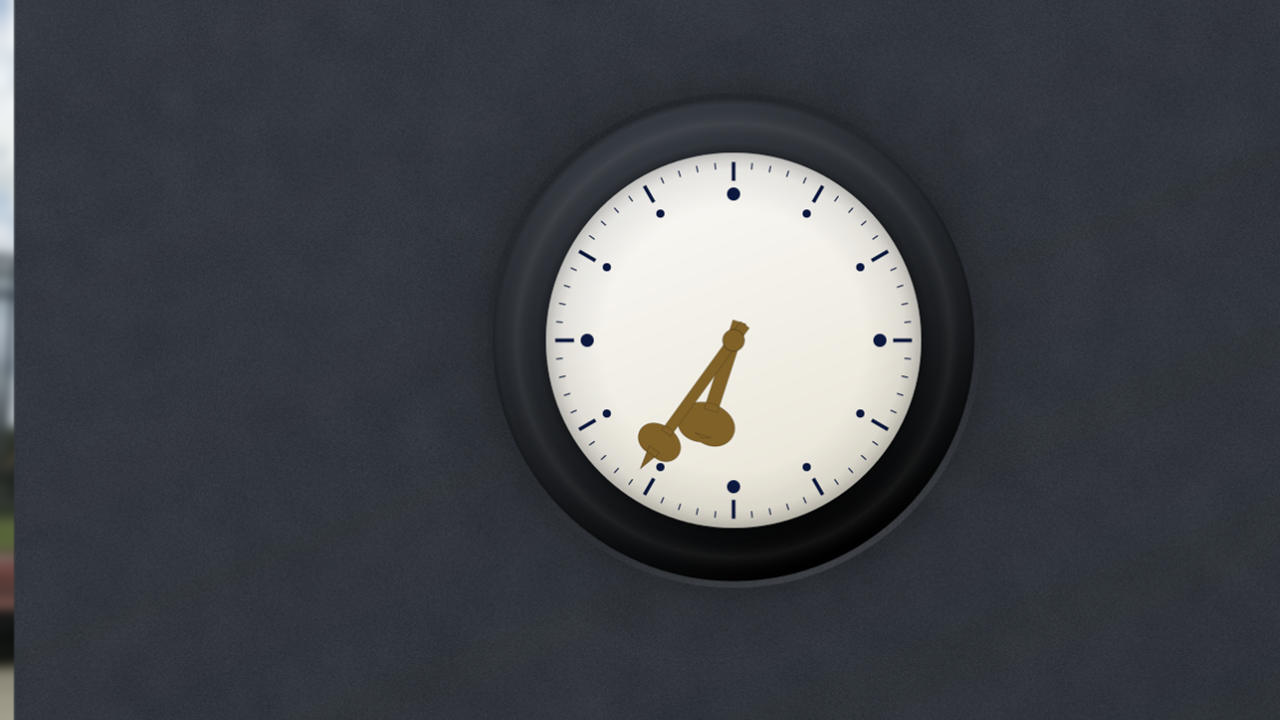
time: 6:36
